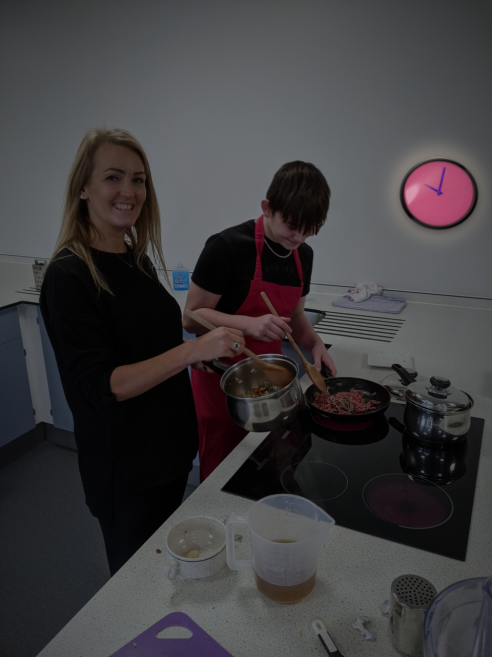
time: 10:02
